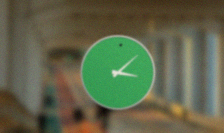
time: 3:07
